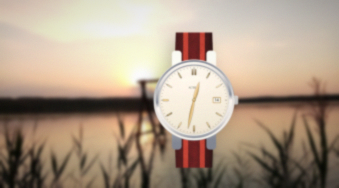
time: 12:32
